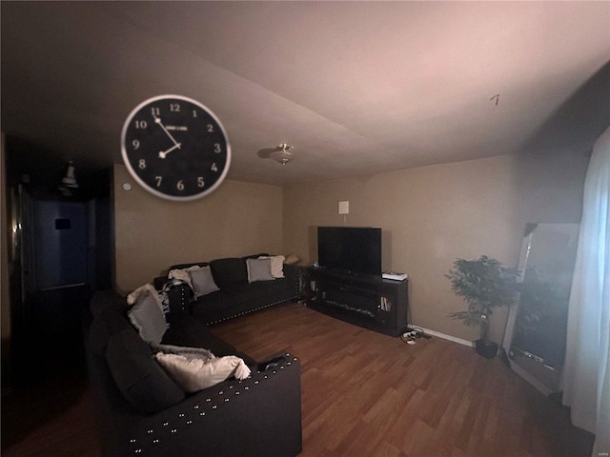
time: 7:54
